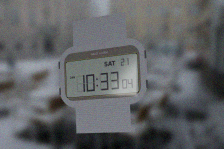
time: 10:33:04
